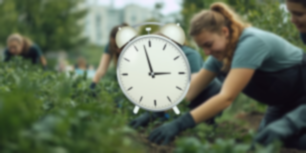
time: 2:58
